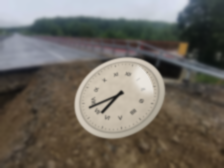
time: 6:38
